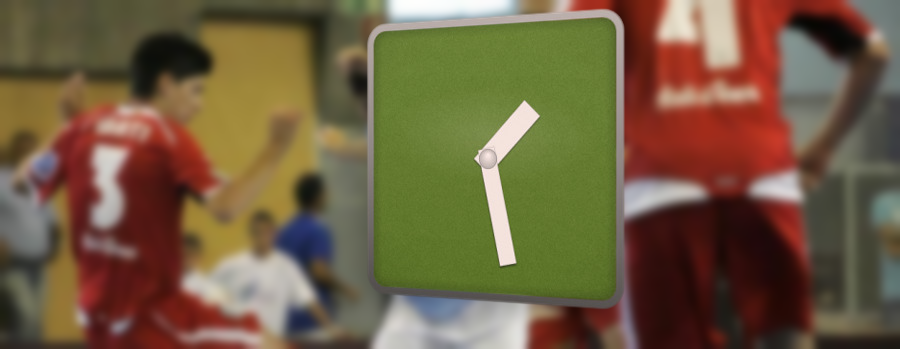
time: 1:28
